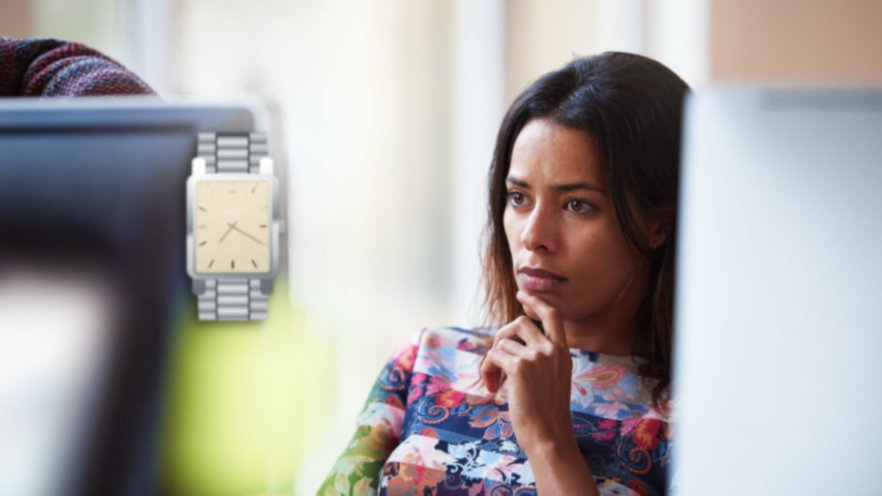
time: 7:20
